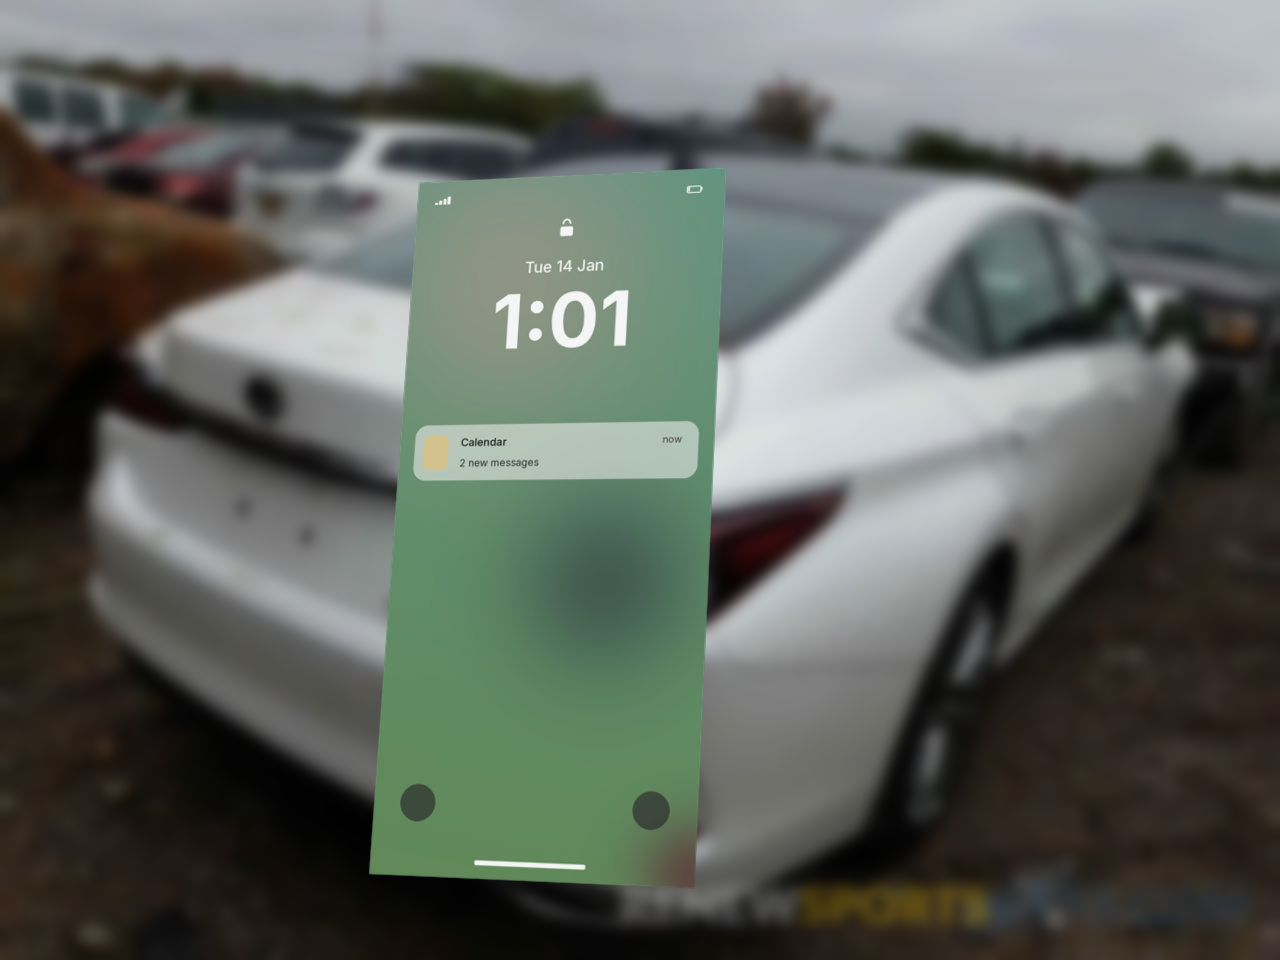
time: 1:01
